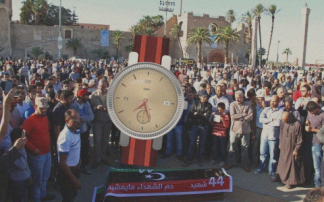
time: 7:27
